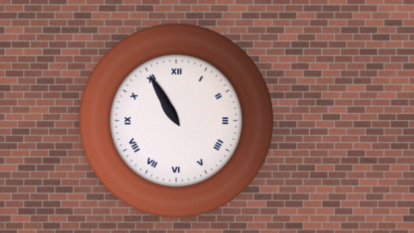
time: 10:55
